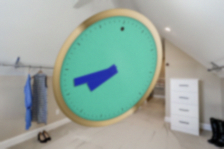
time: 7:42
